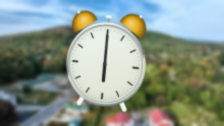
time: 6:00
